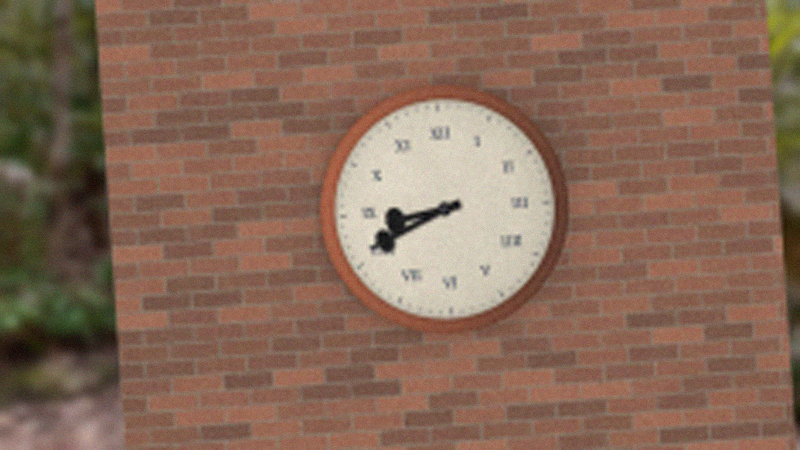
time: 8:41
